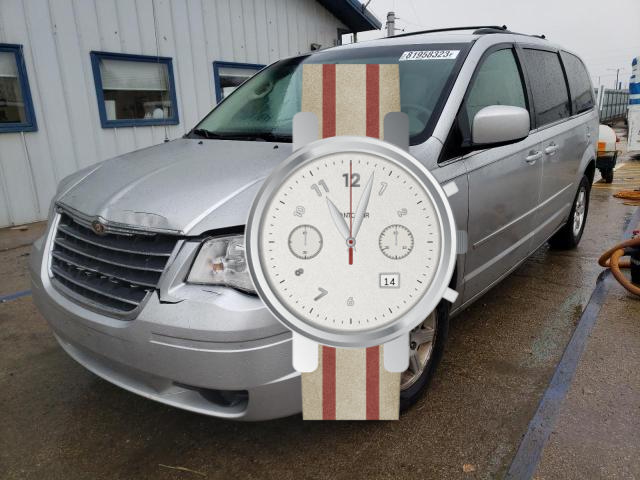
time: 11:03
